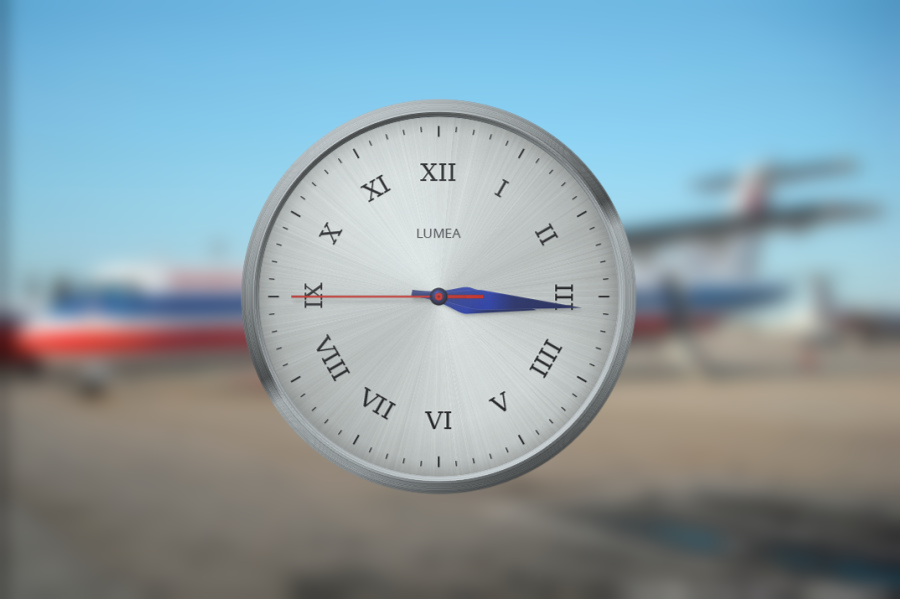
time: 3:15:45
